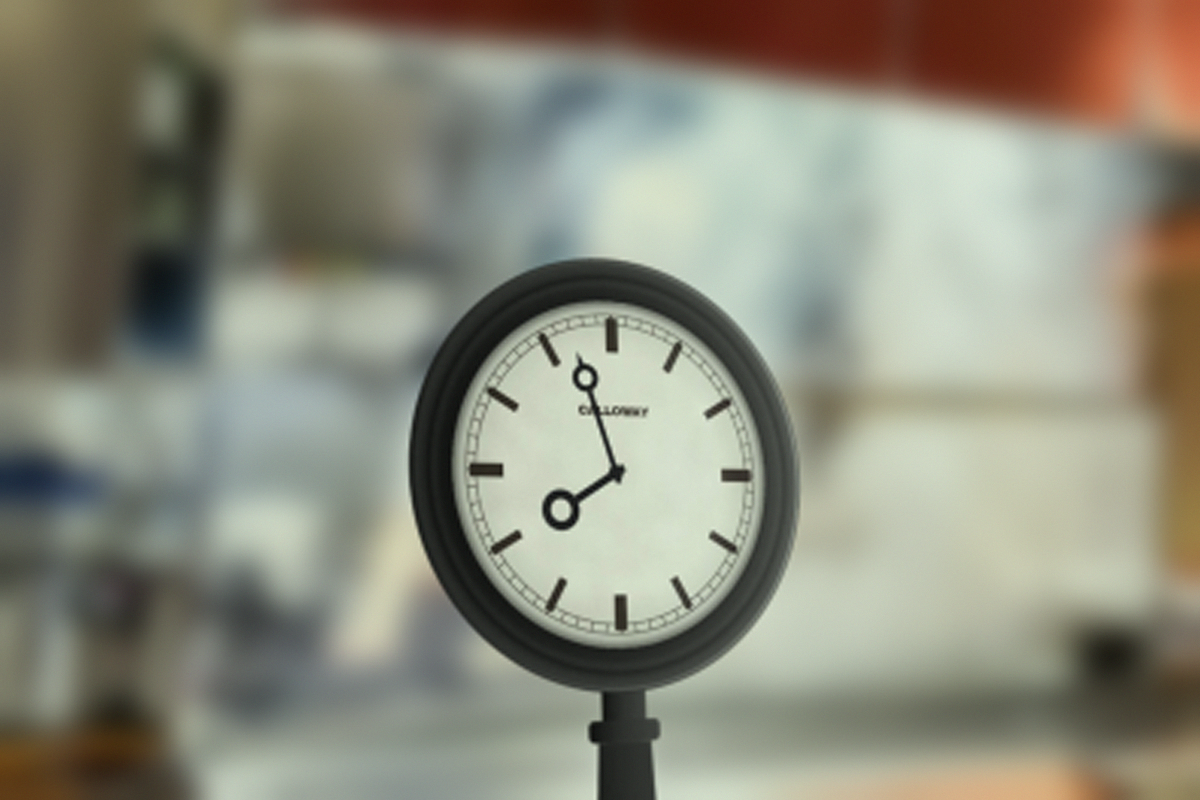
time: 7:57
